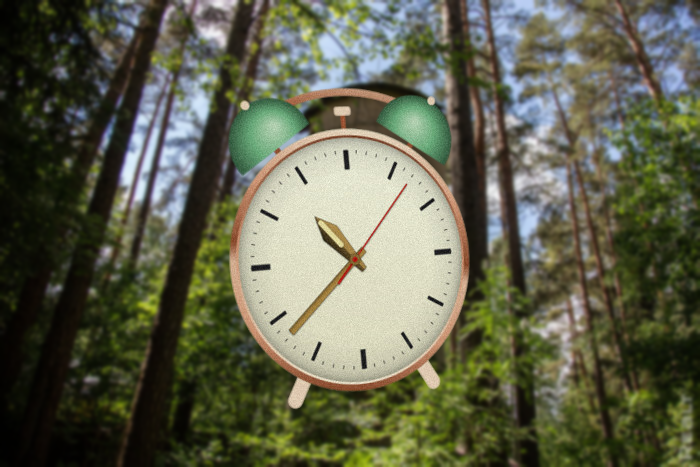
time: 10:38:07
